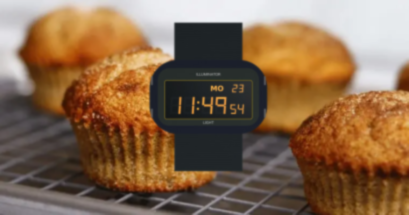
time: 11:49:54
